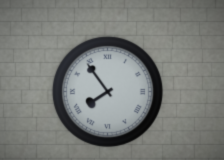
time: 7:54
